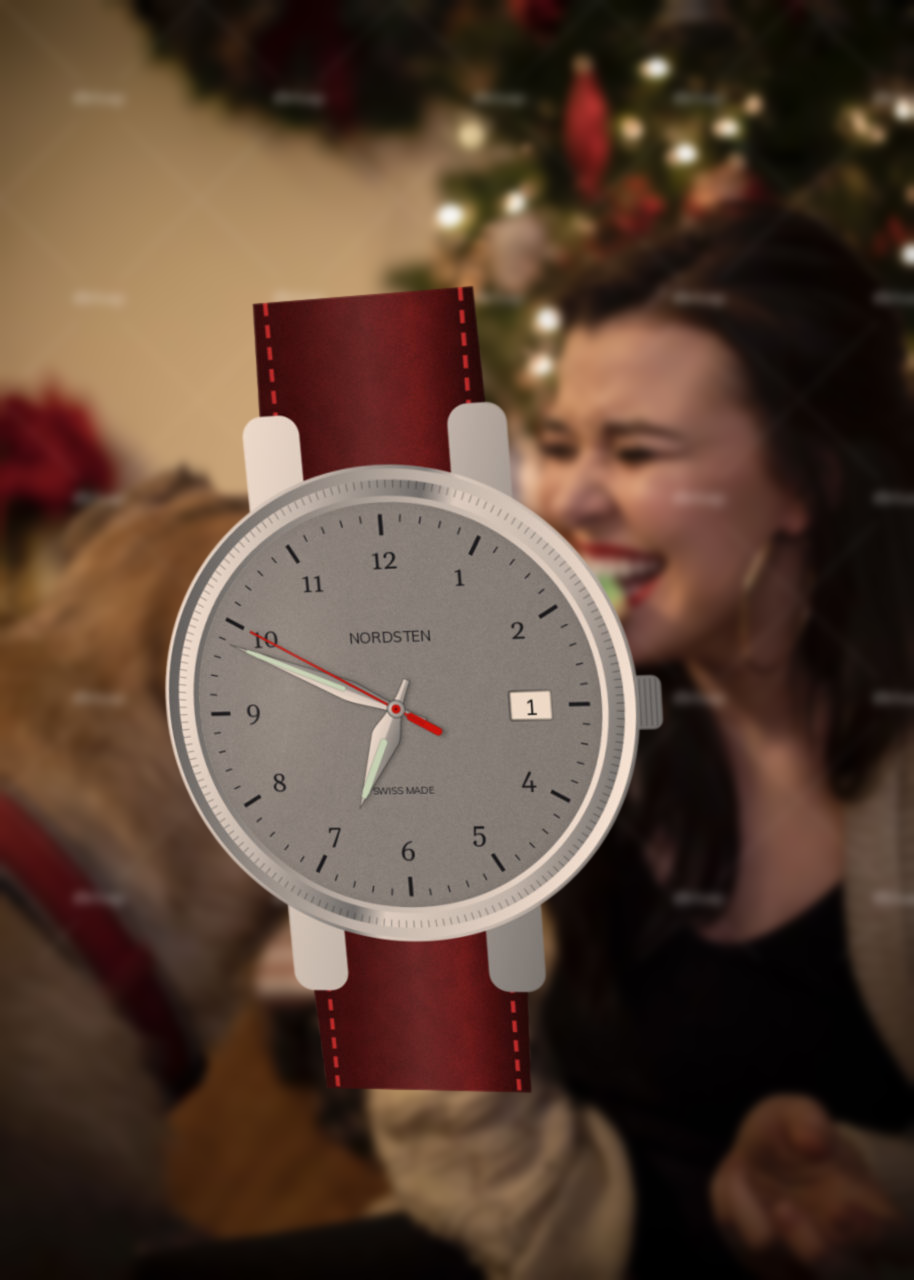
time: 6:48:50
